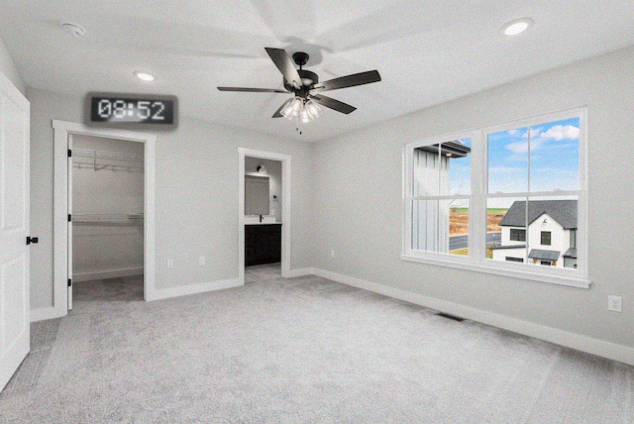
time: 8:52
